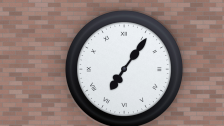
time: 7:06
